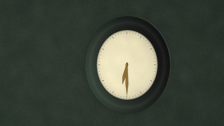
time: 6:30
